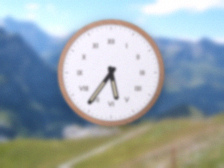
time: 5:36
